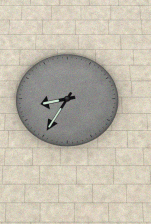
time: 8:35
